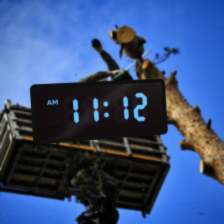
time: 11:12
